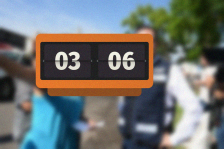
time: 3:06
